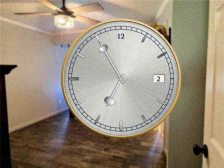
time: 6:55
